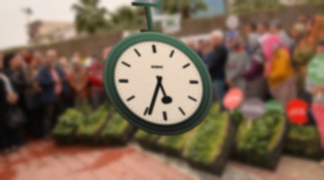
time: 5:34
